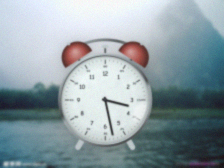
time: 3:28
